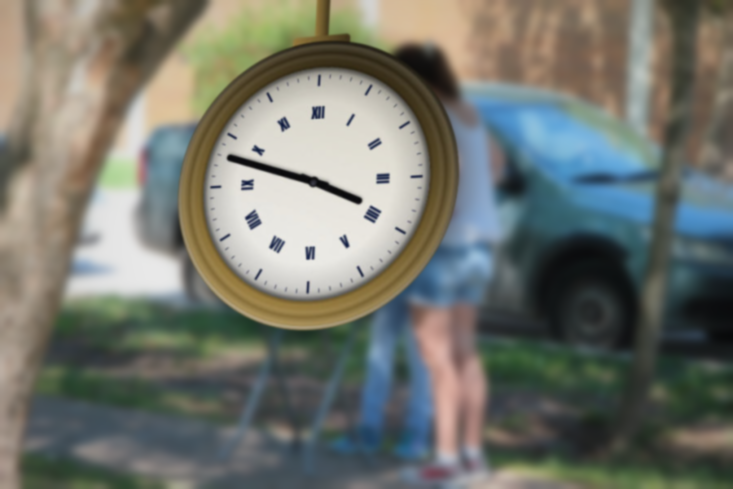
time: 3:48
